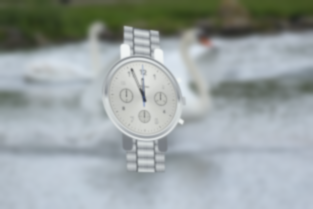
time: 11:56
